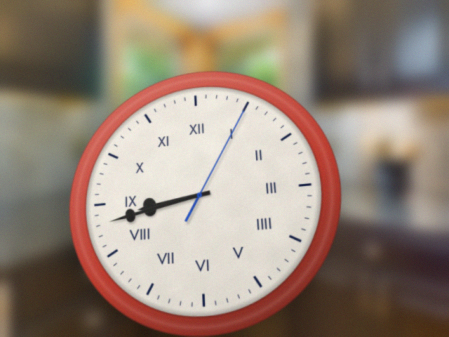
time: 8:43:05
